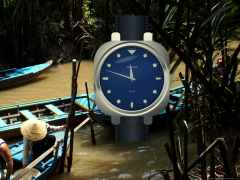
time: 11:48
